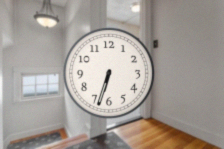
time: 6:33
